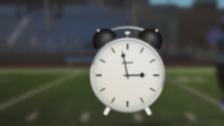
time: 2:58
